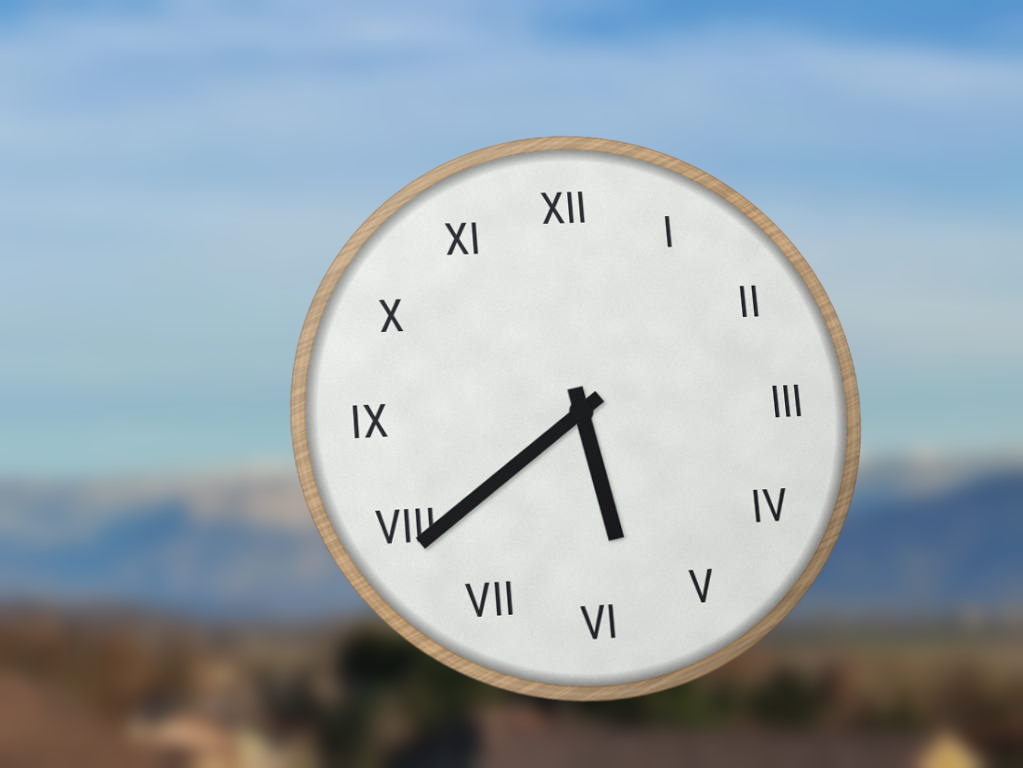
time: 5:39
